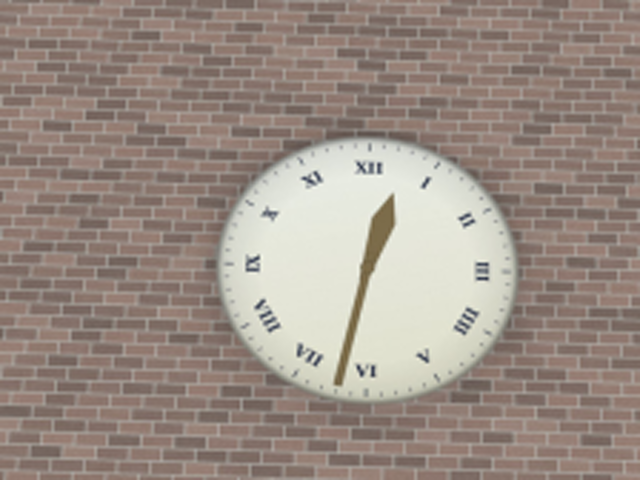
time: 12:32
